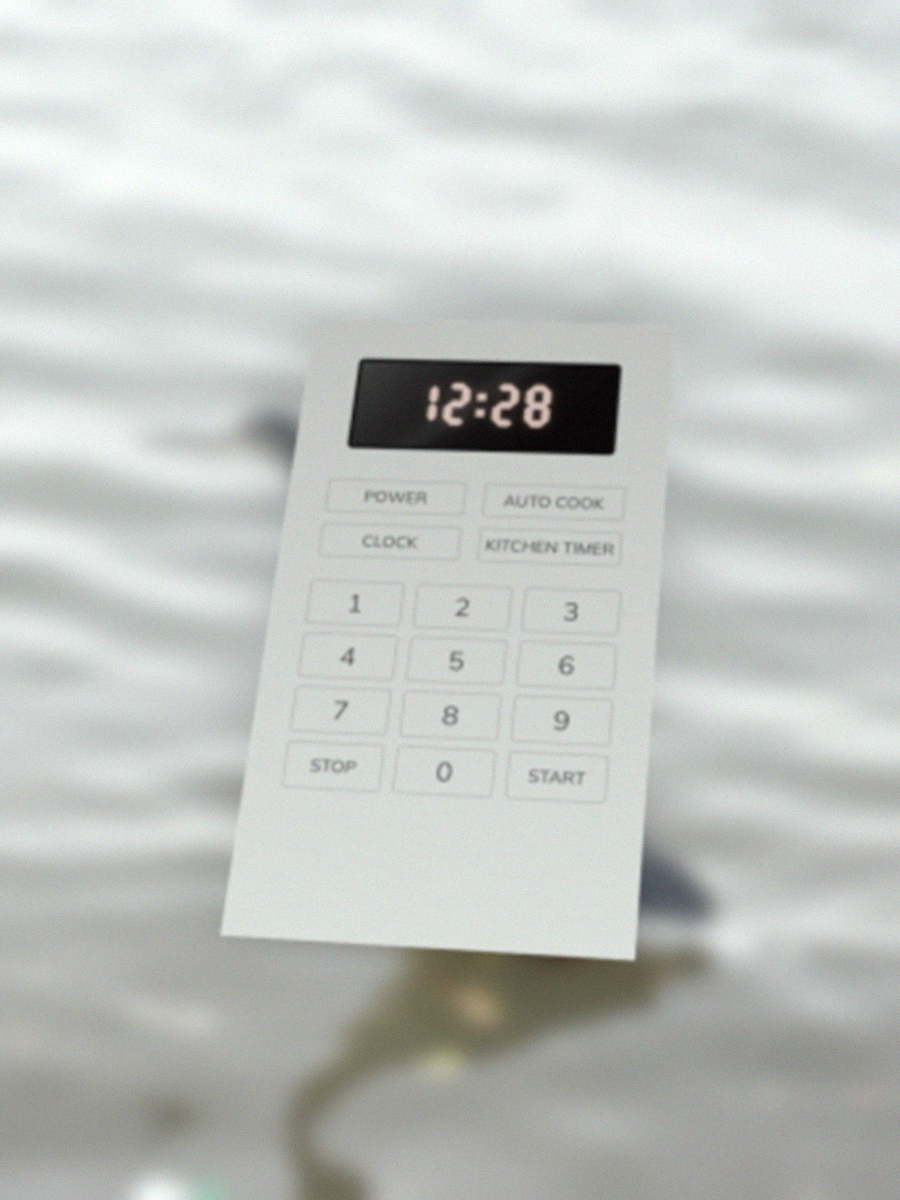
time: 12:28
